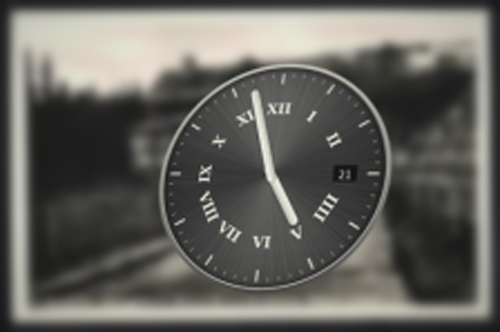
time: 4:57
